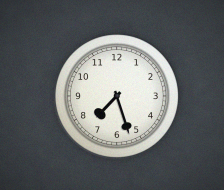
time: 7:27
